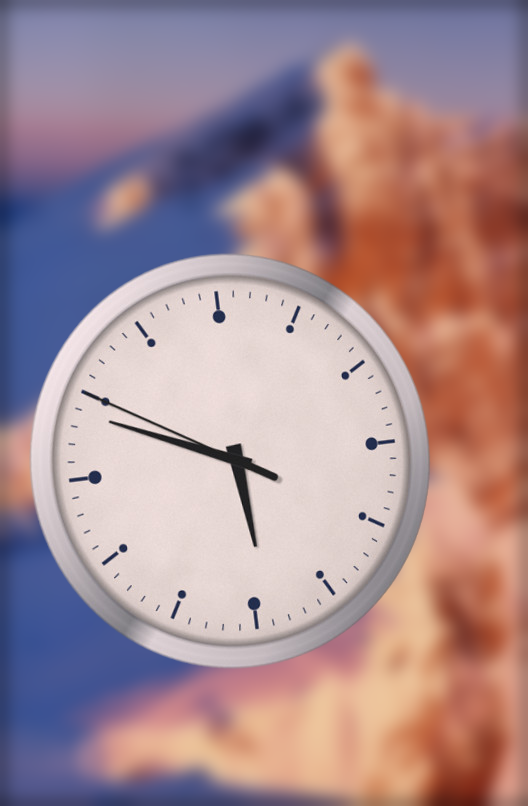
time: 5:48:50
